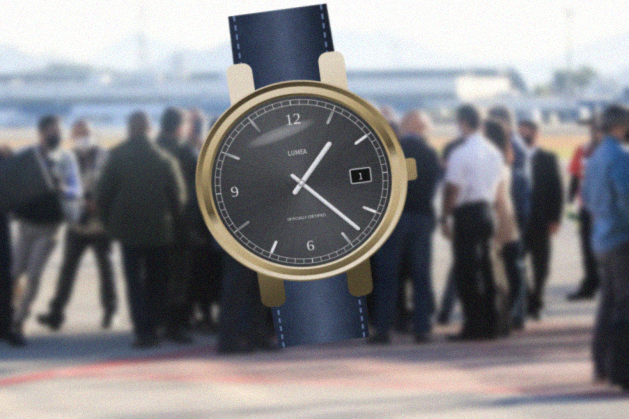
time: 1:23
